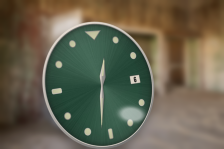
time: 12:32
